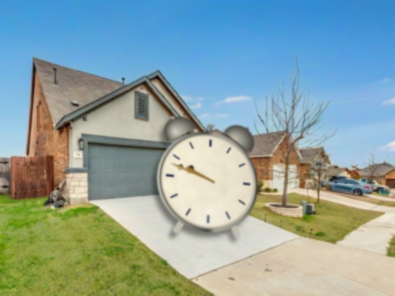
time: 9:48
